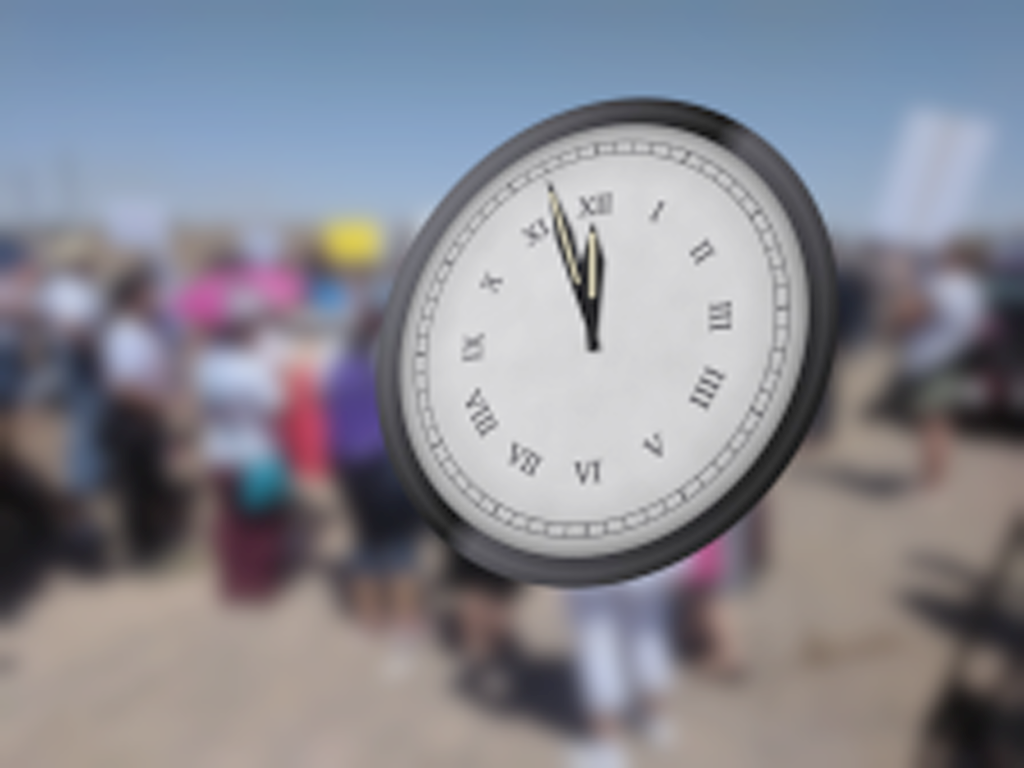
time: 11:57
